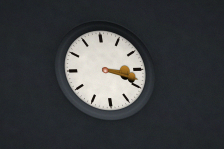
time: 3:18
